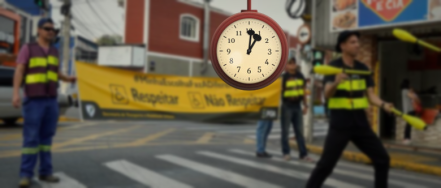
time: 1:01
